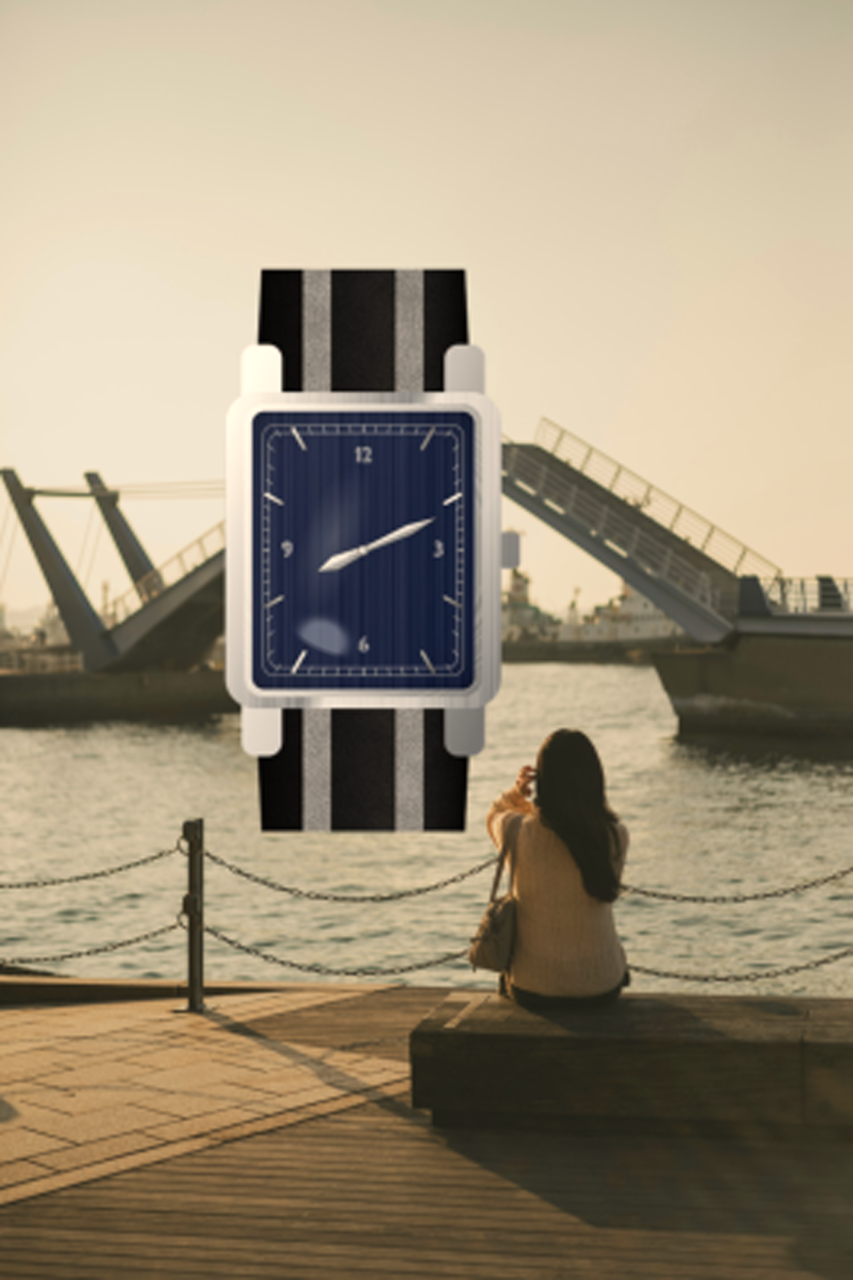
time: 8:11
